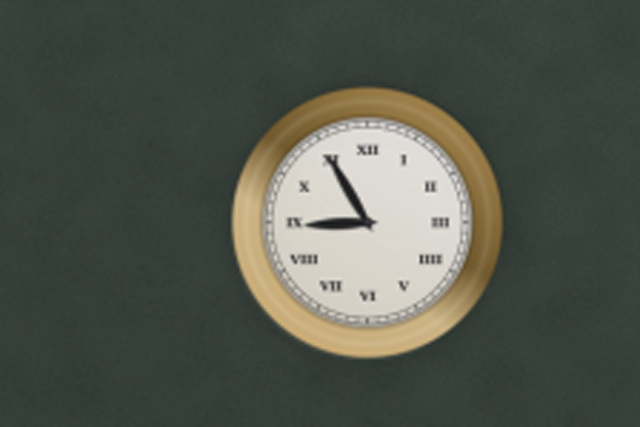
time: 8:55
